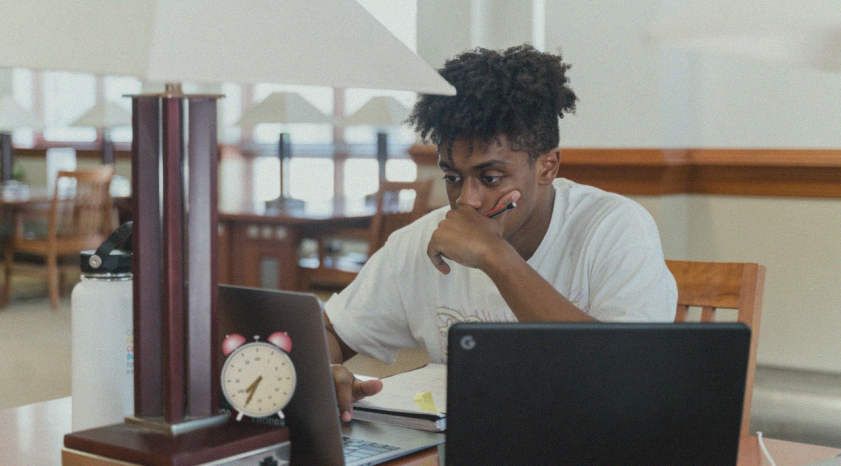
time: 7:35
